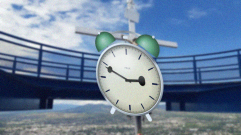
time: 2:49
